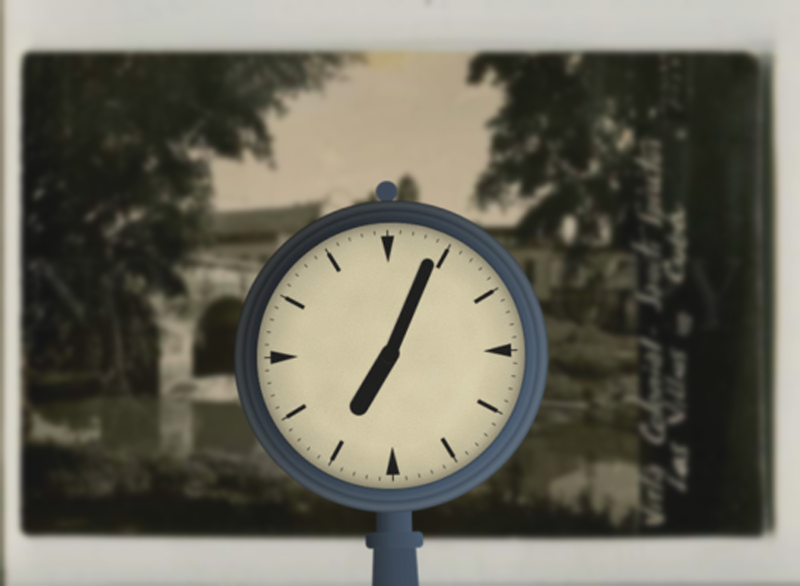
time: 7:04
